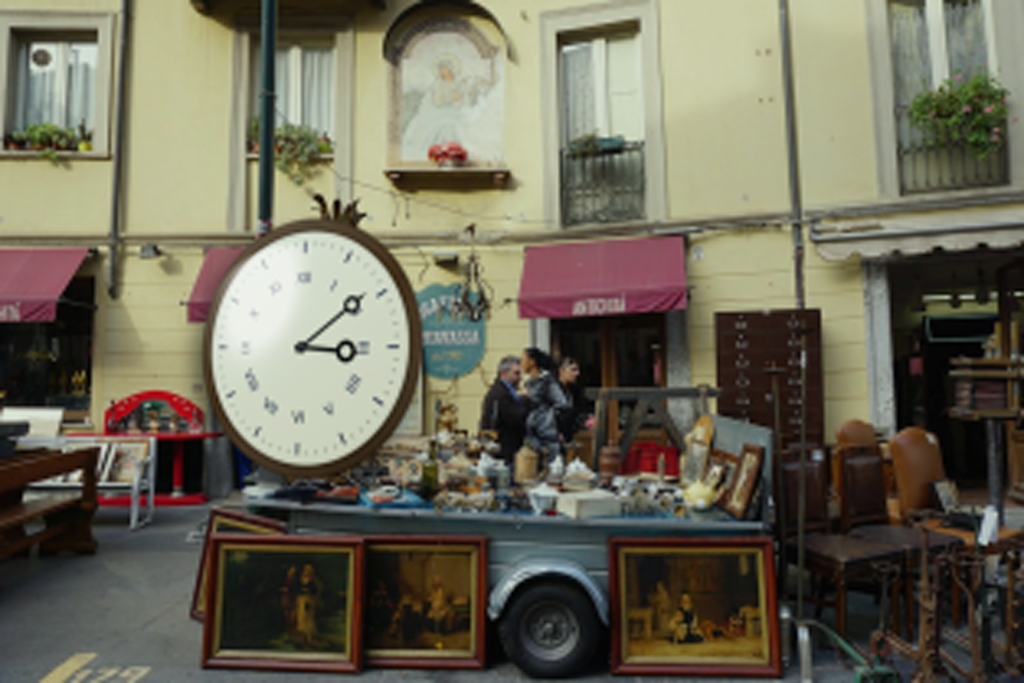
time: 3:09
